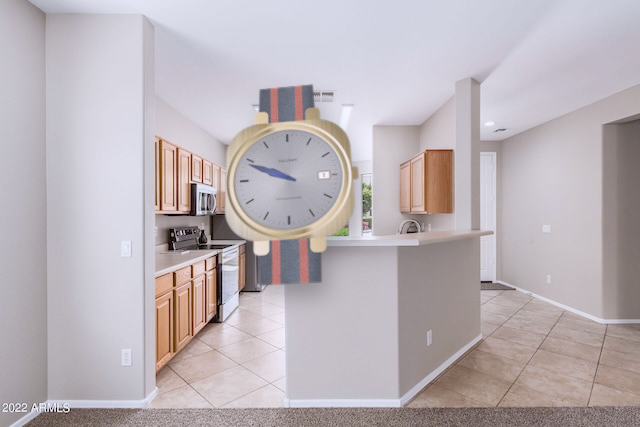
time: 9:49
